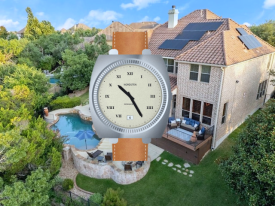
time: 10:25
